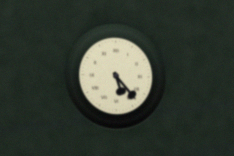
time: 5:23
